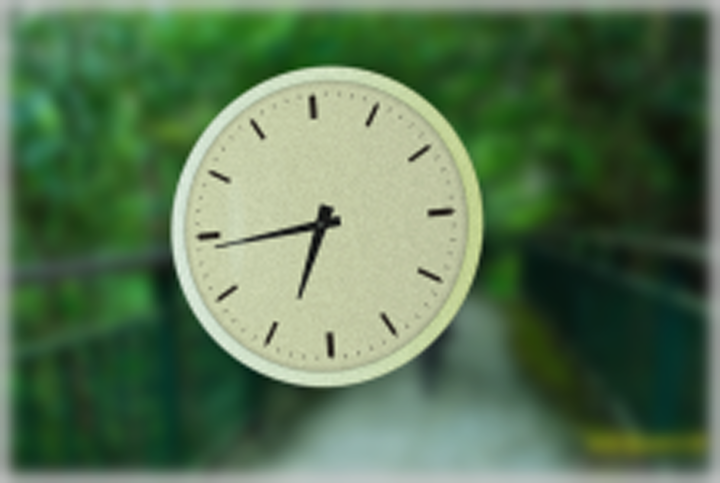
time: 6:44
